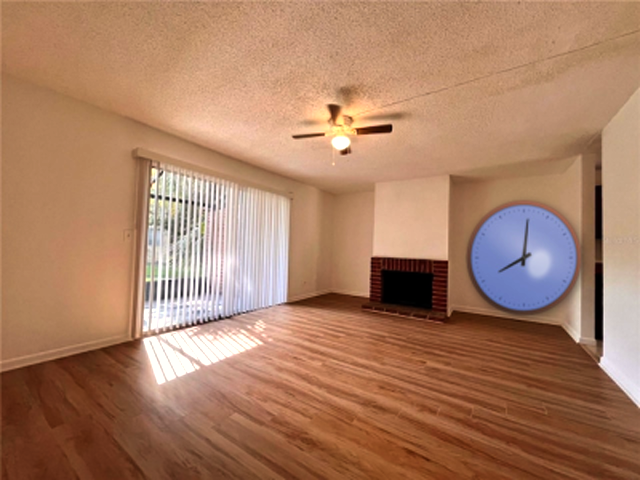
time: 8:01
